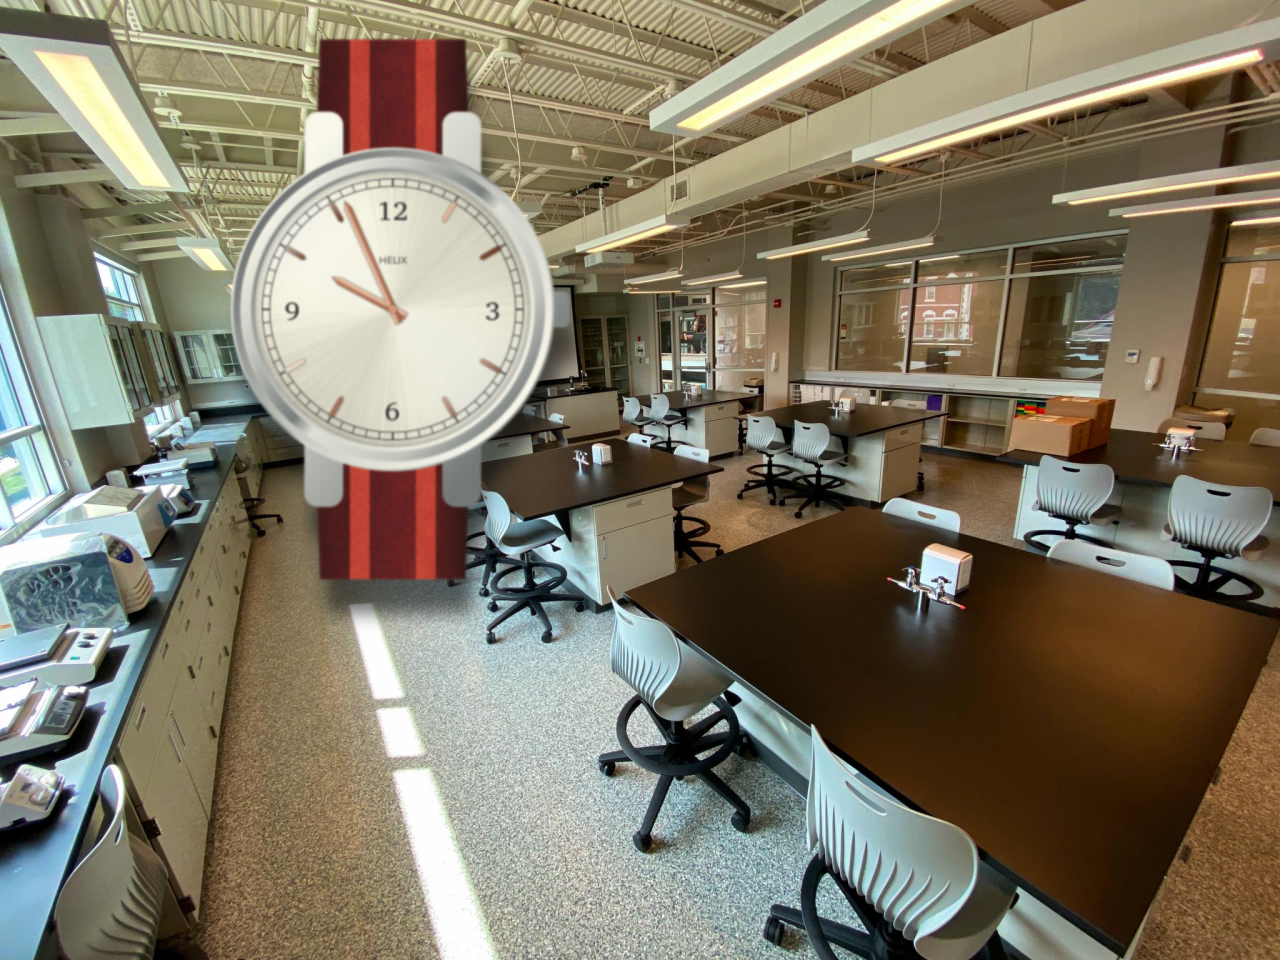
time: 9:56
